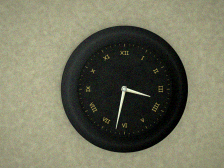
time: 3:32
